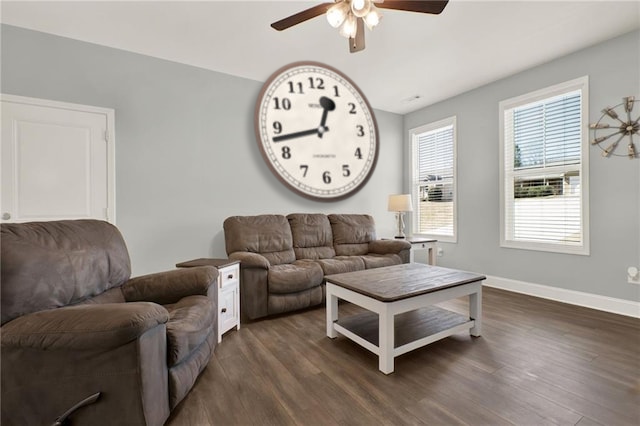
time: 12:43
